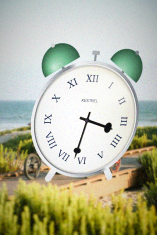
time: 3:32
